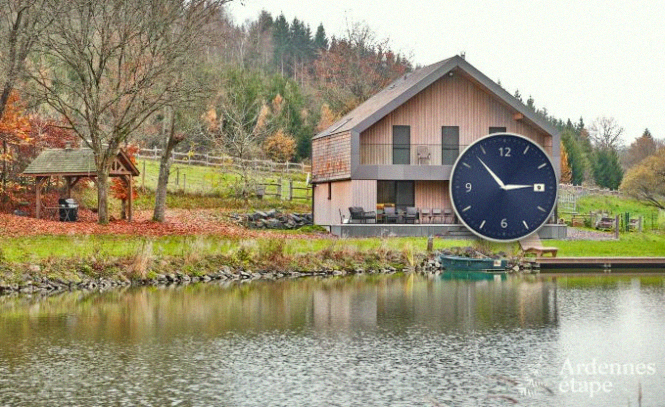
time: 2:53
